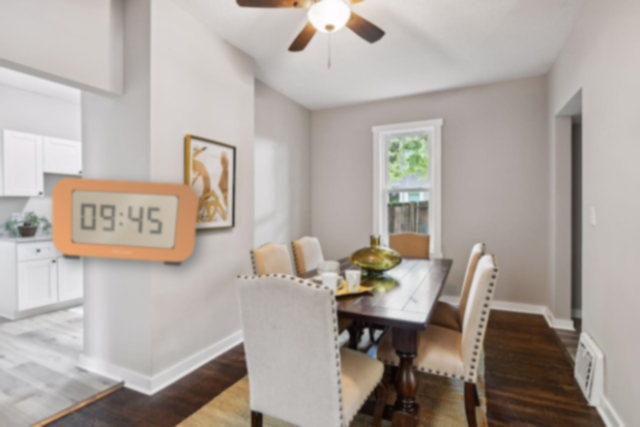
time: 9:45
